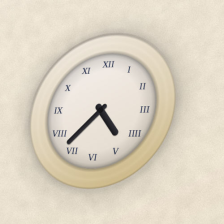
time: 4:37
